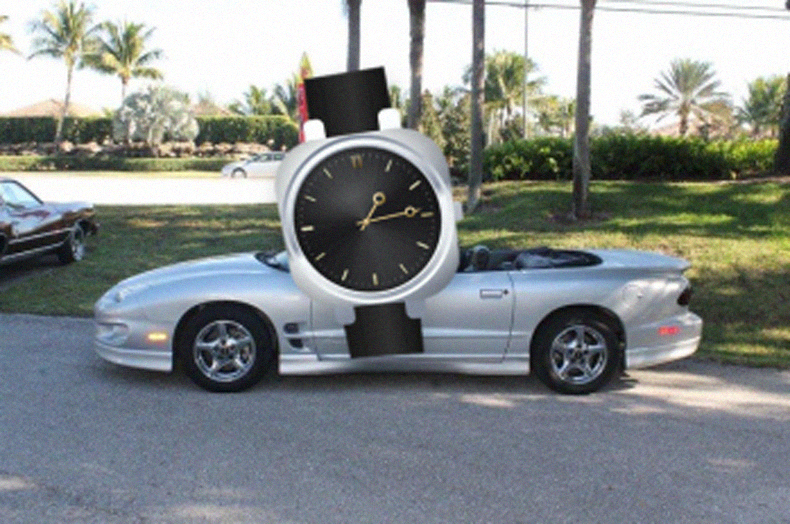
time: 1:14
